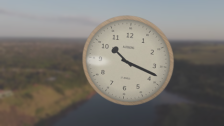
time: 10:18
